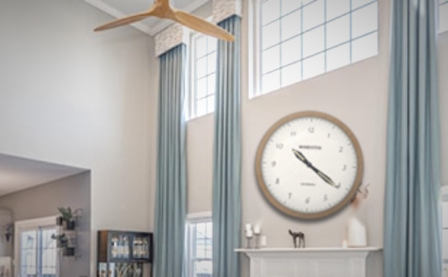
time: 10:21
